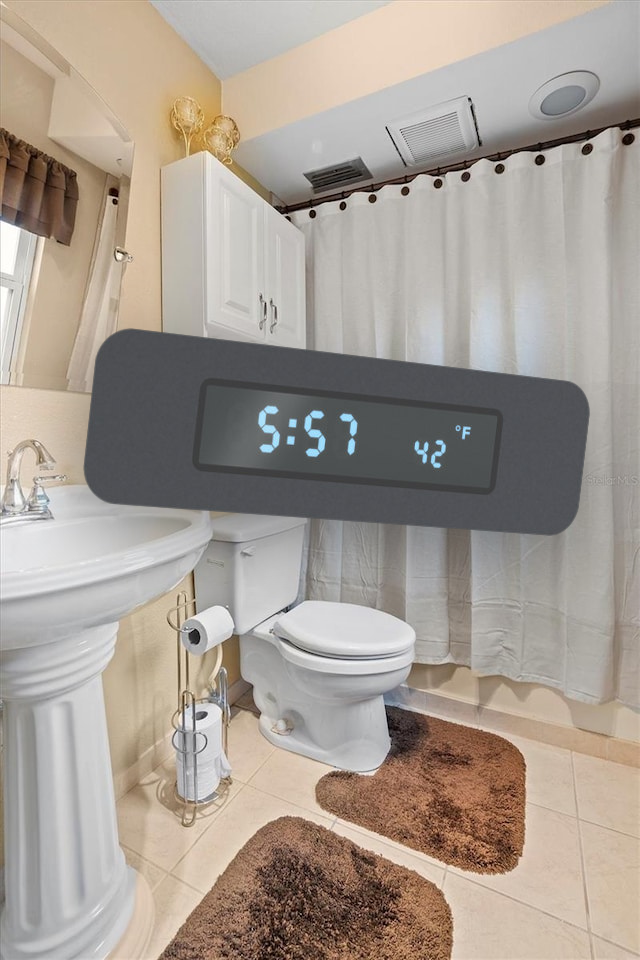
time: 5:57
